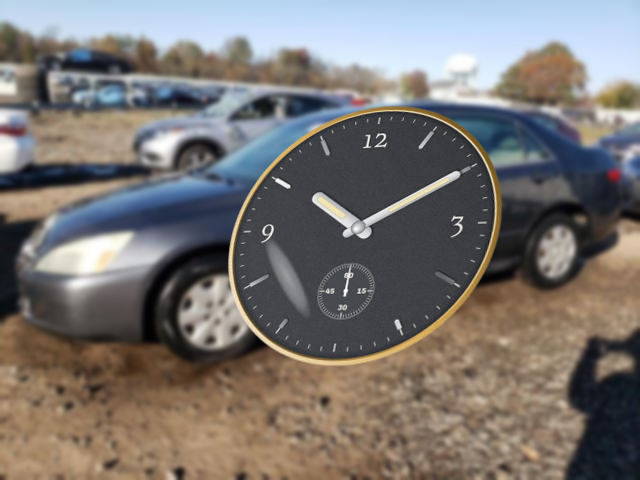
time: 10:10
